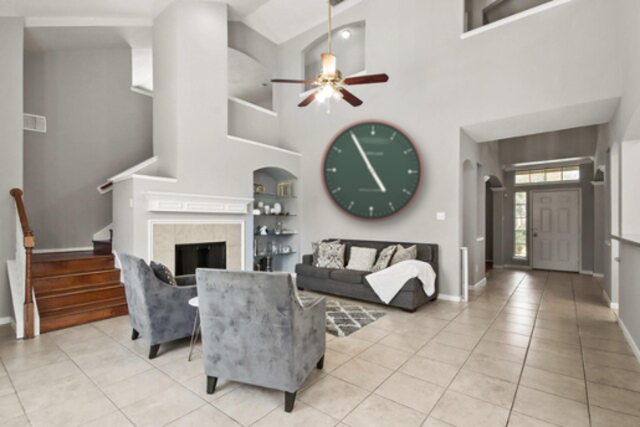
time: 4:55
